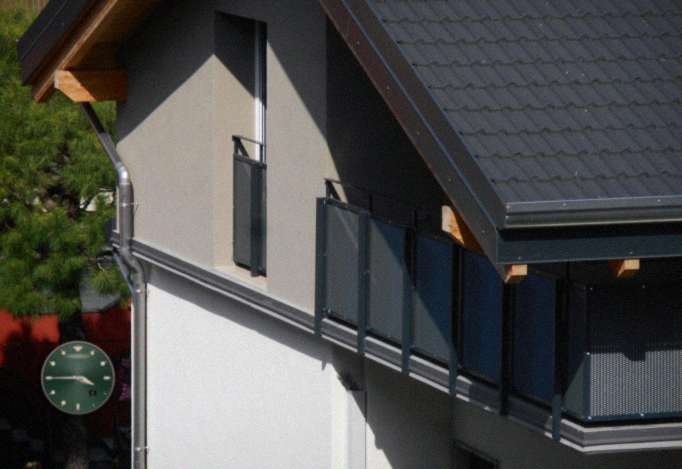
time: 3:45
